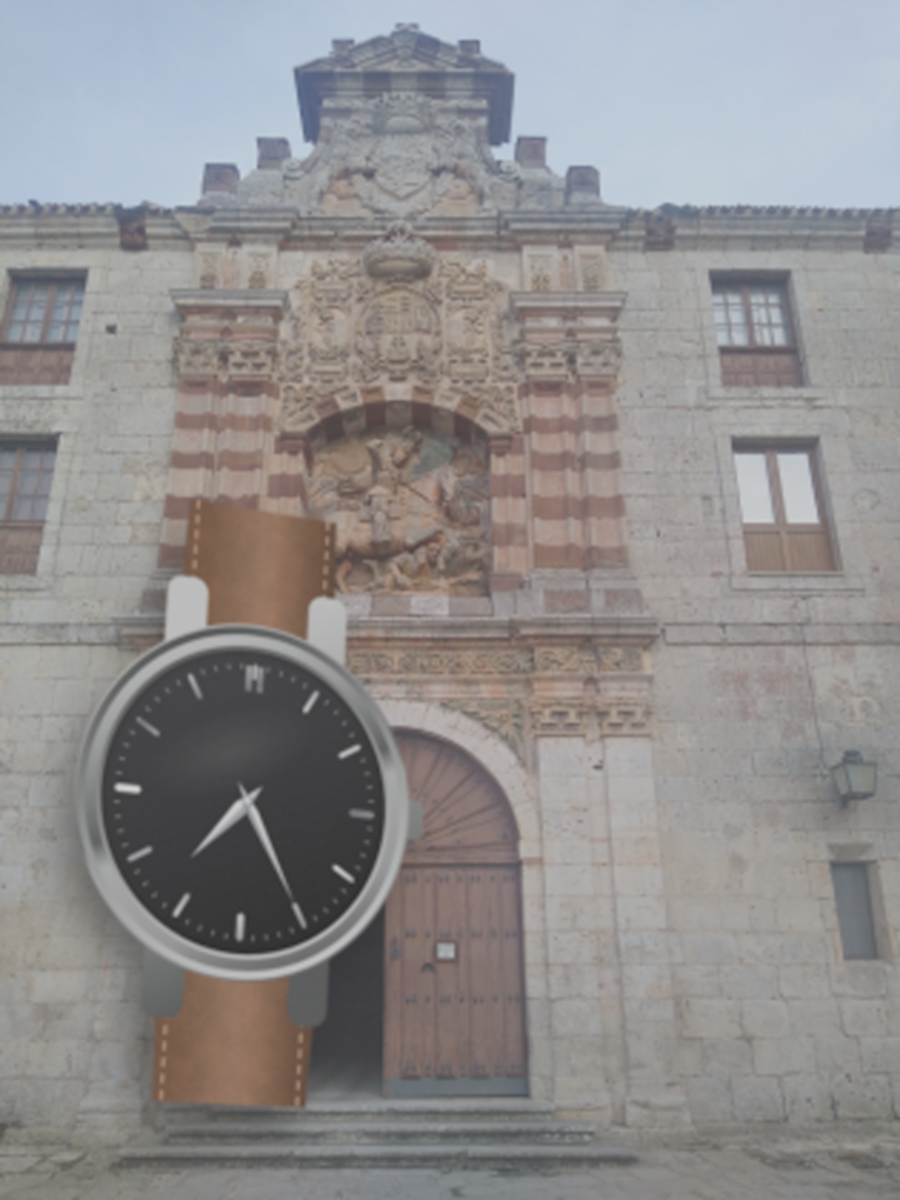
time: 7:25
